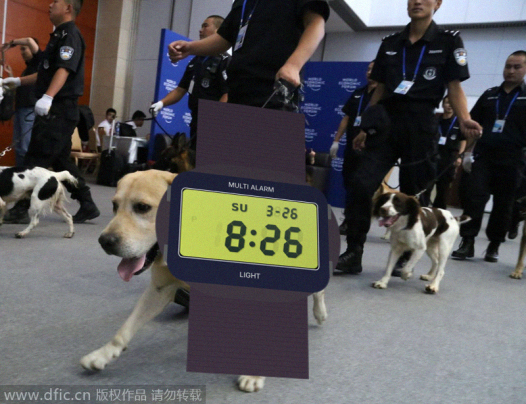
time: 8:26
